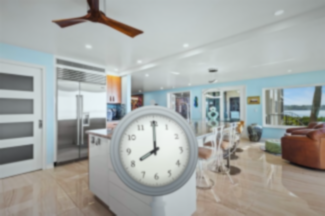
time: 8:00
